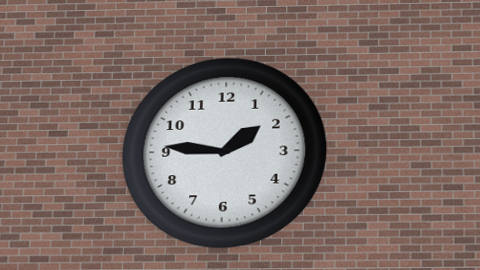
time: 1:46
